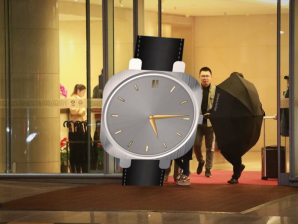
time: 5:14
